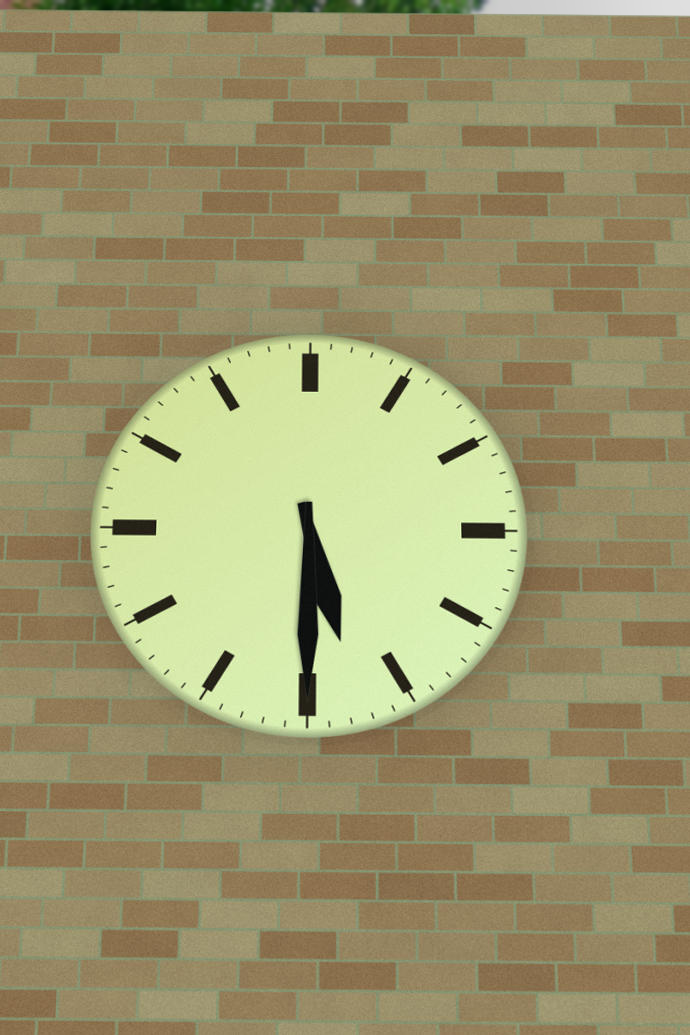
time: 5:30
